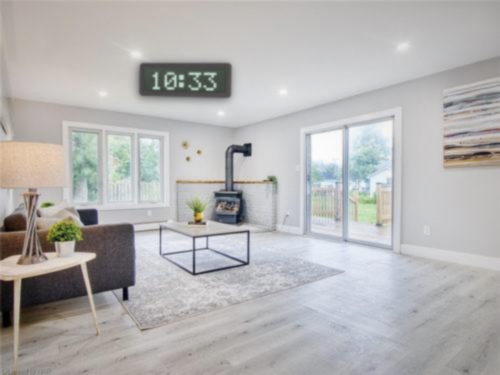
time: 10:33
